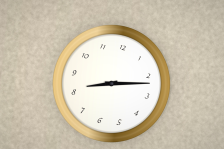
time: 8:12
